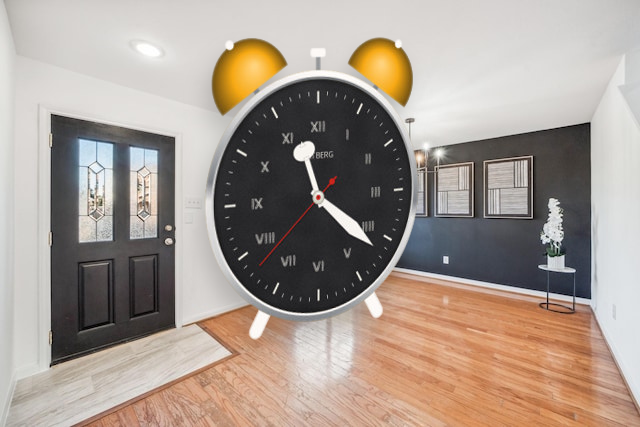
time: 11:21:38
